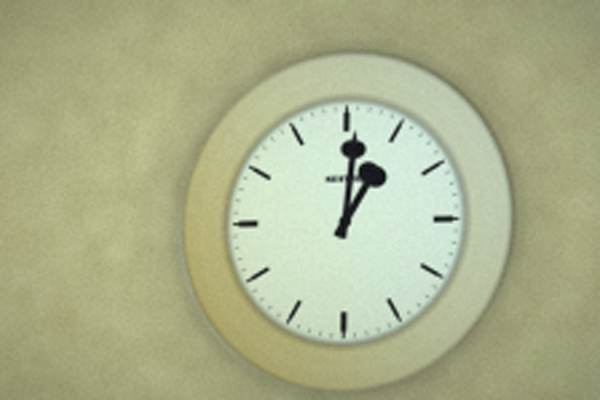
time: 1:01
